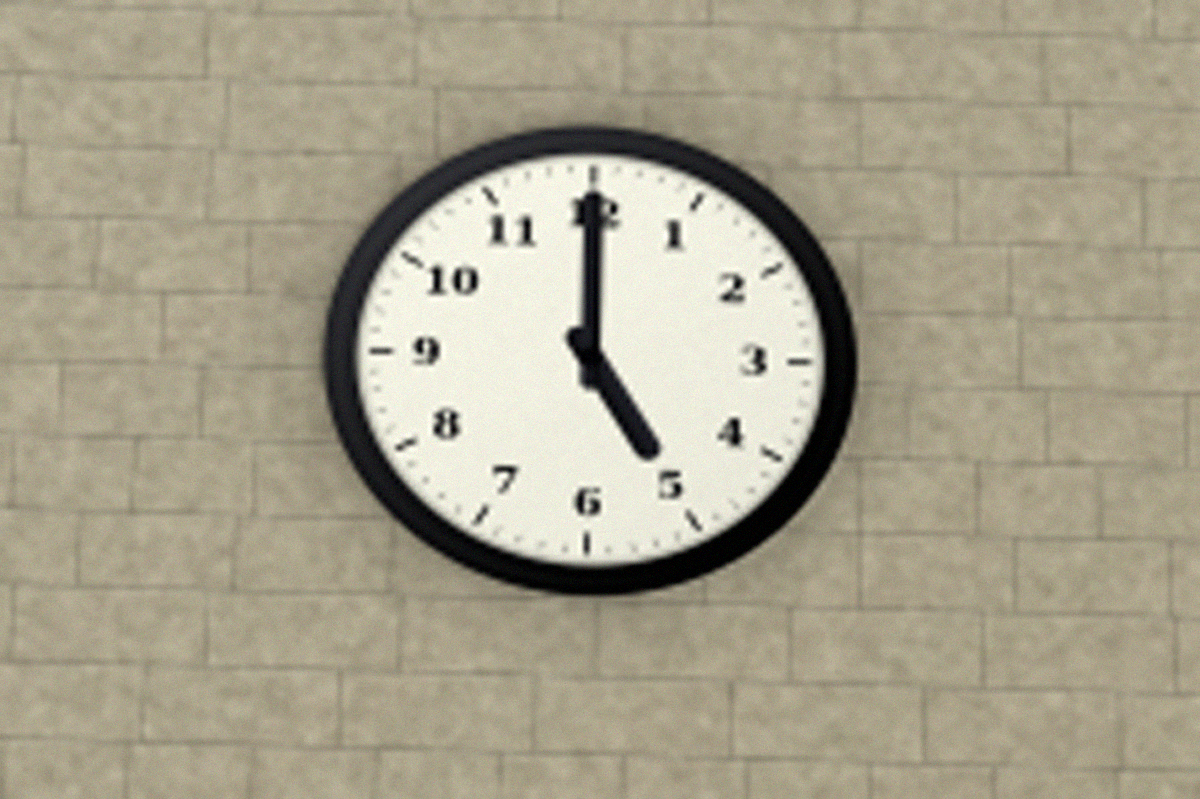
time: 5:00
